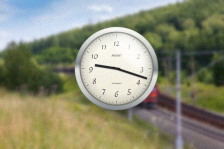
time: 9:18
